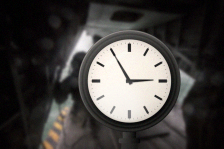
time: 2:55
